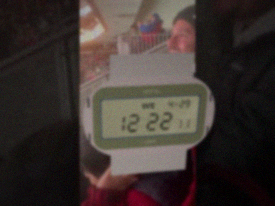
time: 12:22
